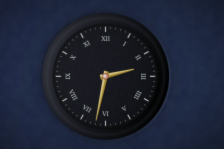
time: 2:32
